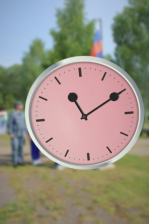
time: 11:10
